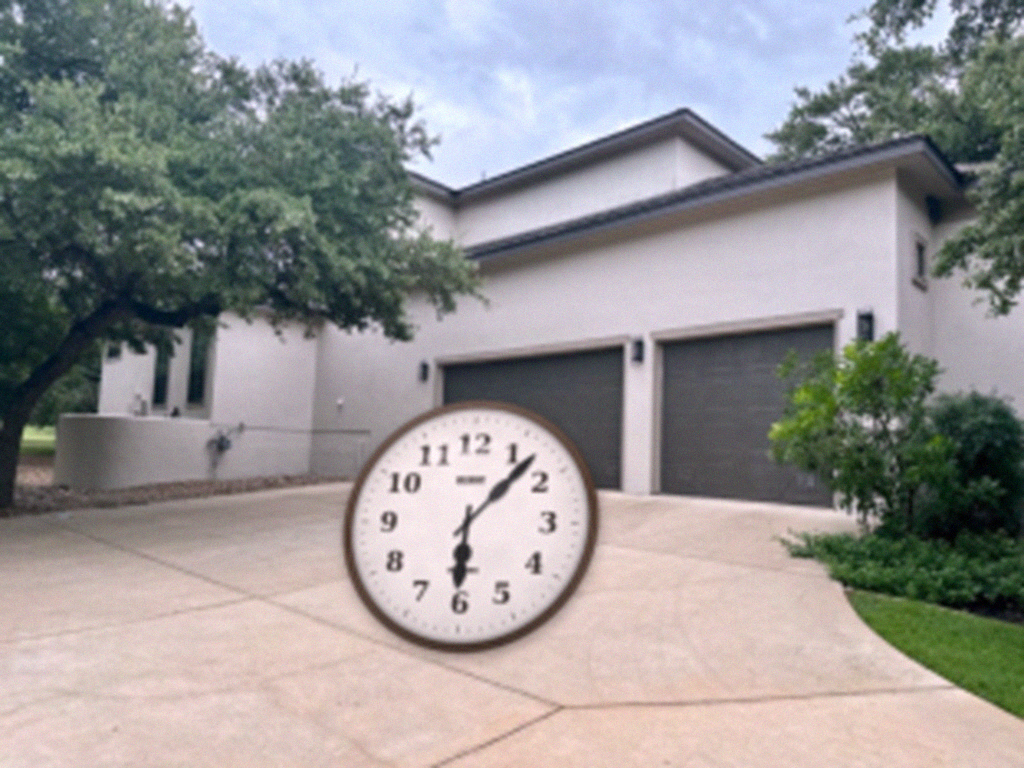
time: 6:07
